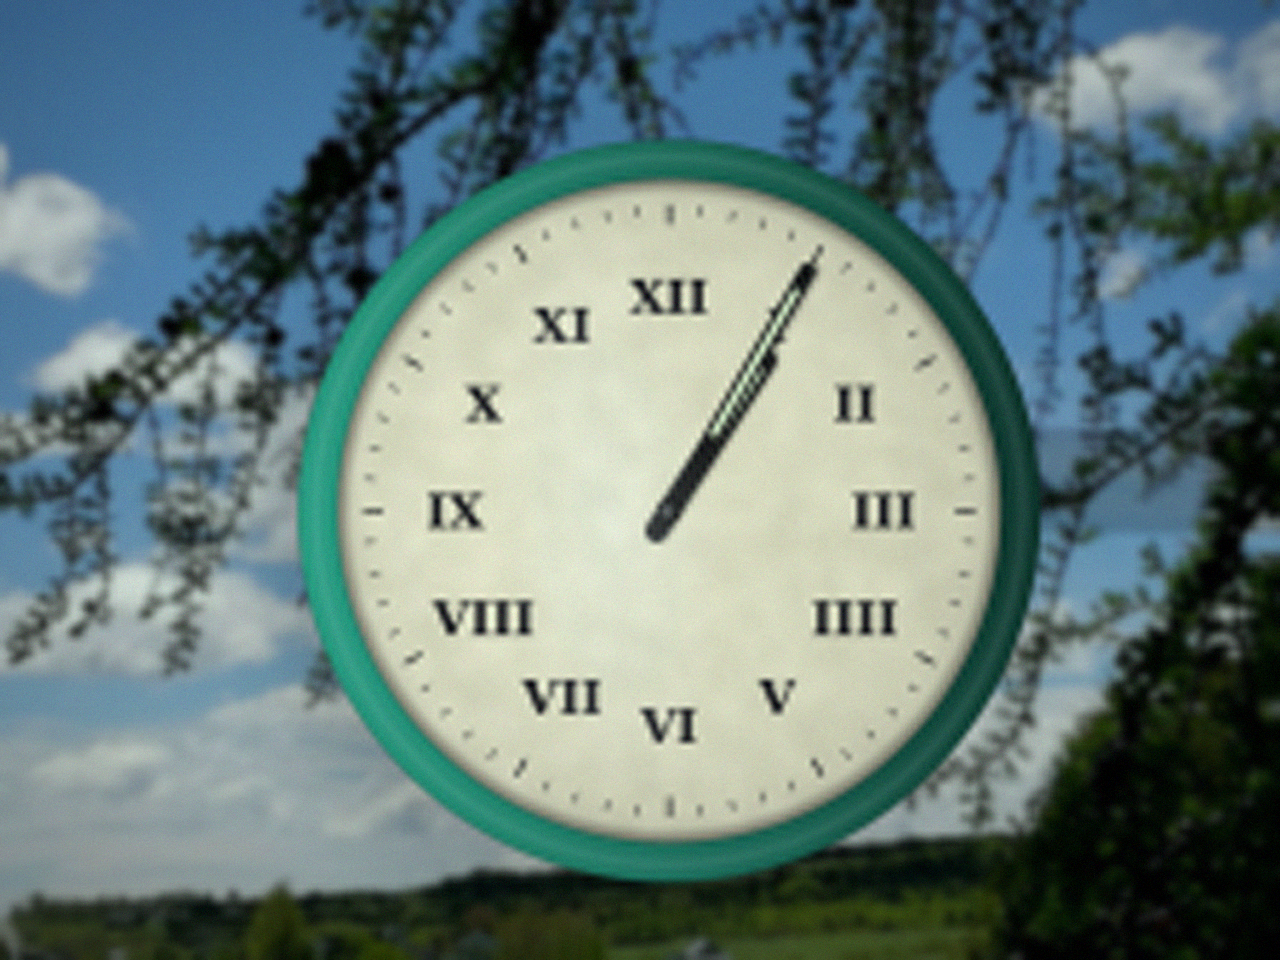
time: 1:05
